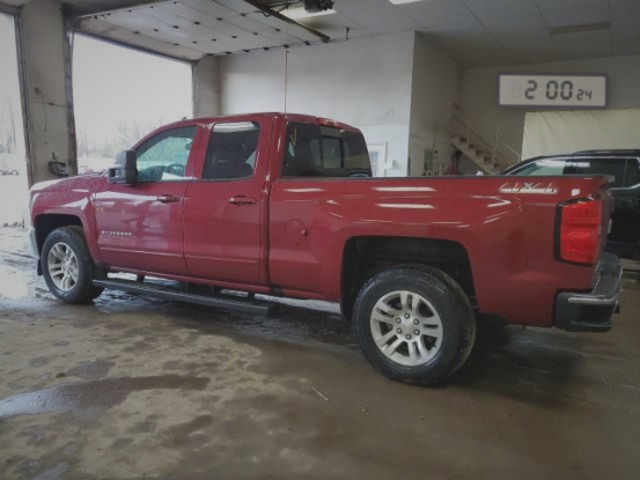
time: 2:00:24
